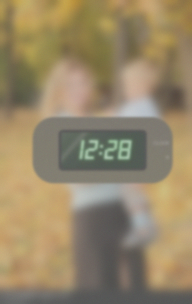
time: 12:28
